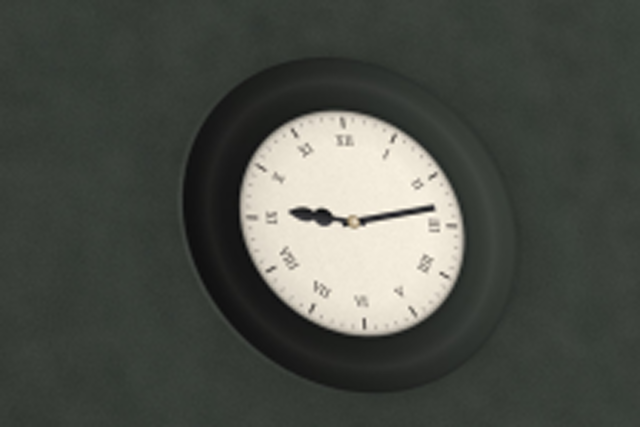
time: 9:13
